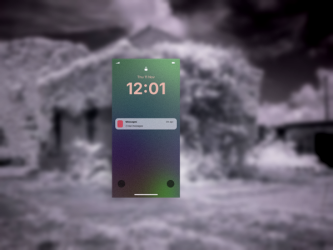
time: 12:01
